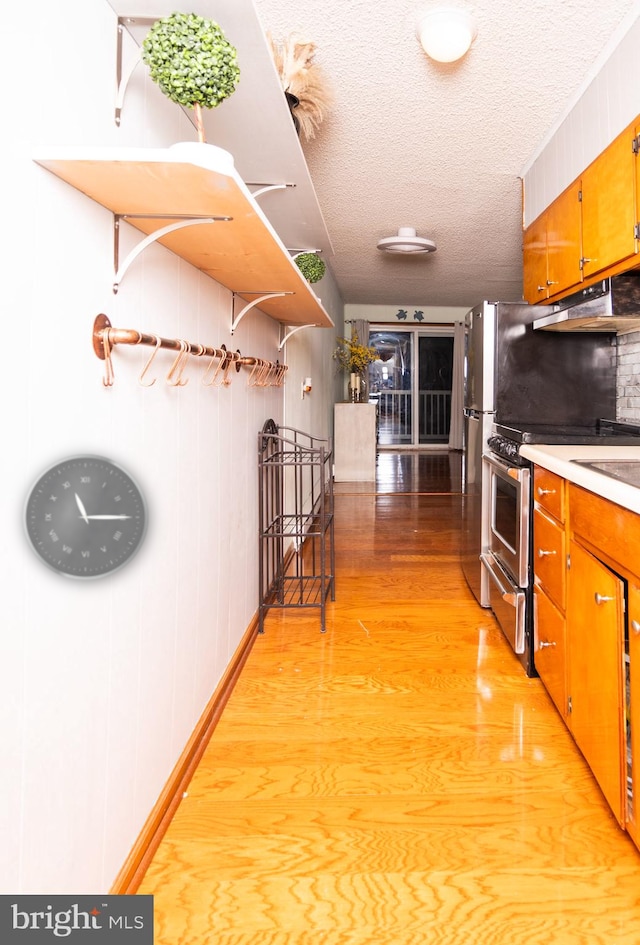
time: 11:15
